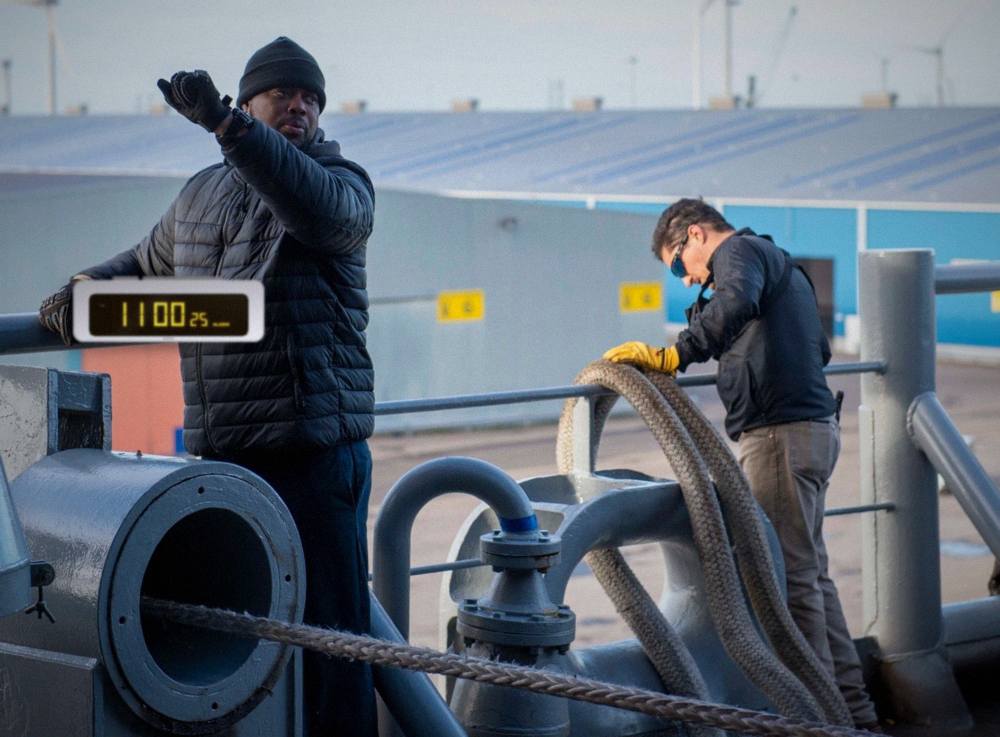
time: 11:00:25
